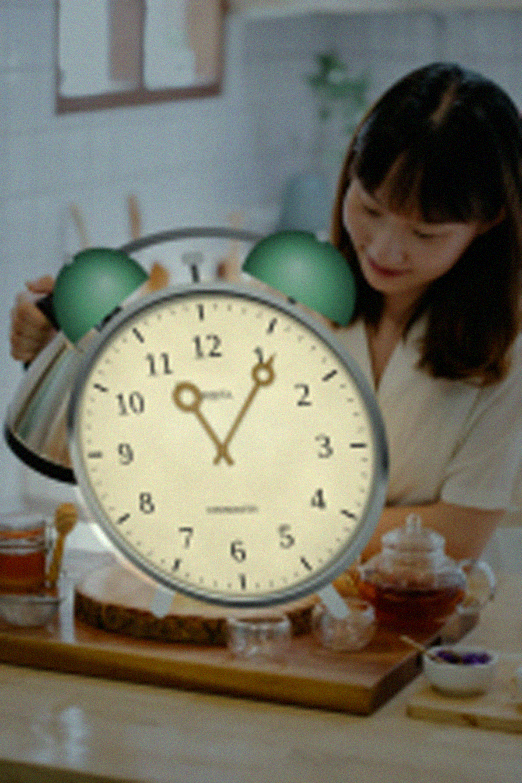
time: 11:06
